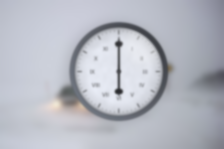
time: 6:00
